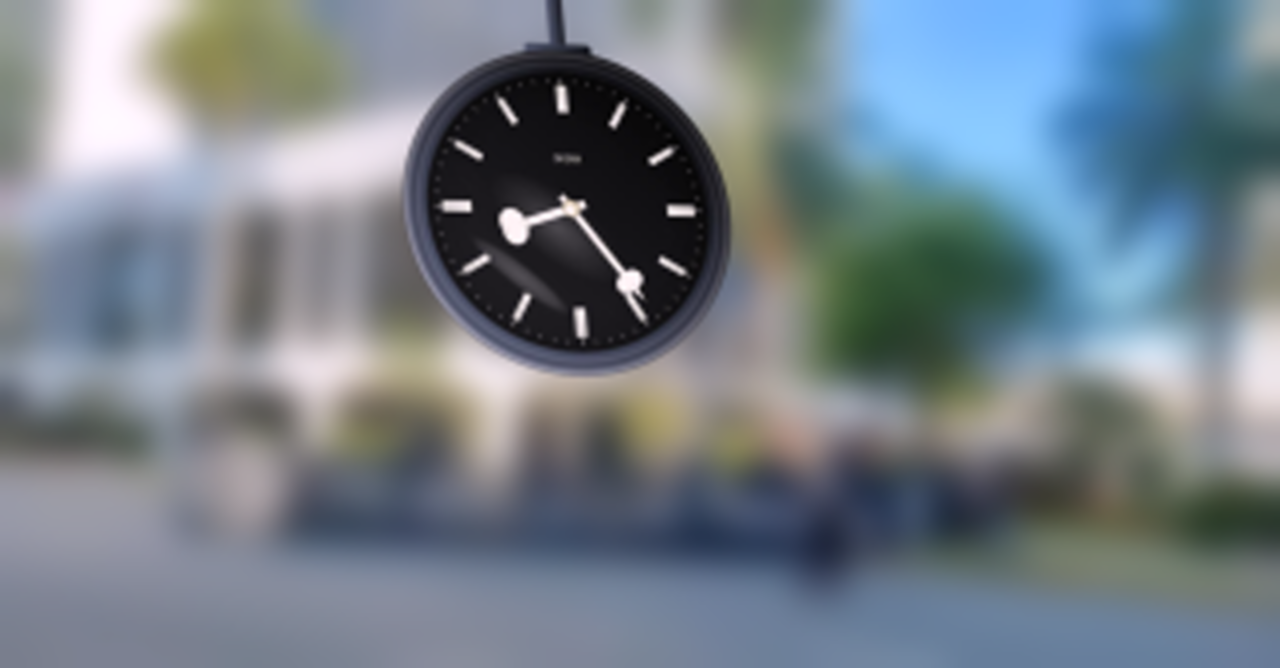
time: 8:24
